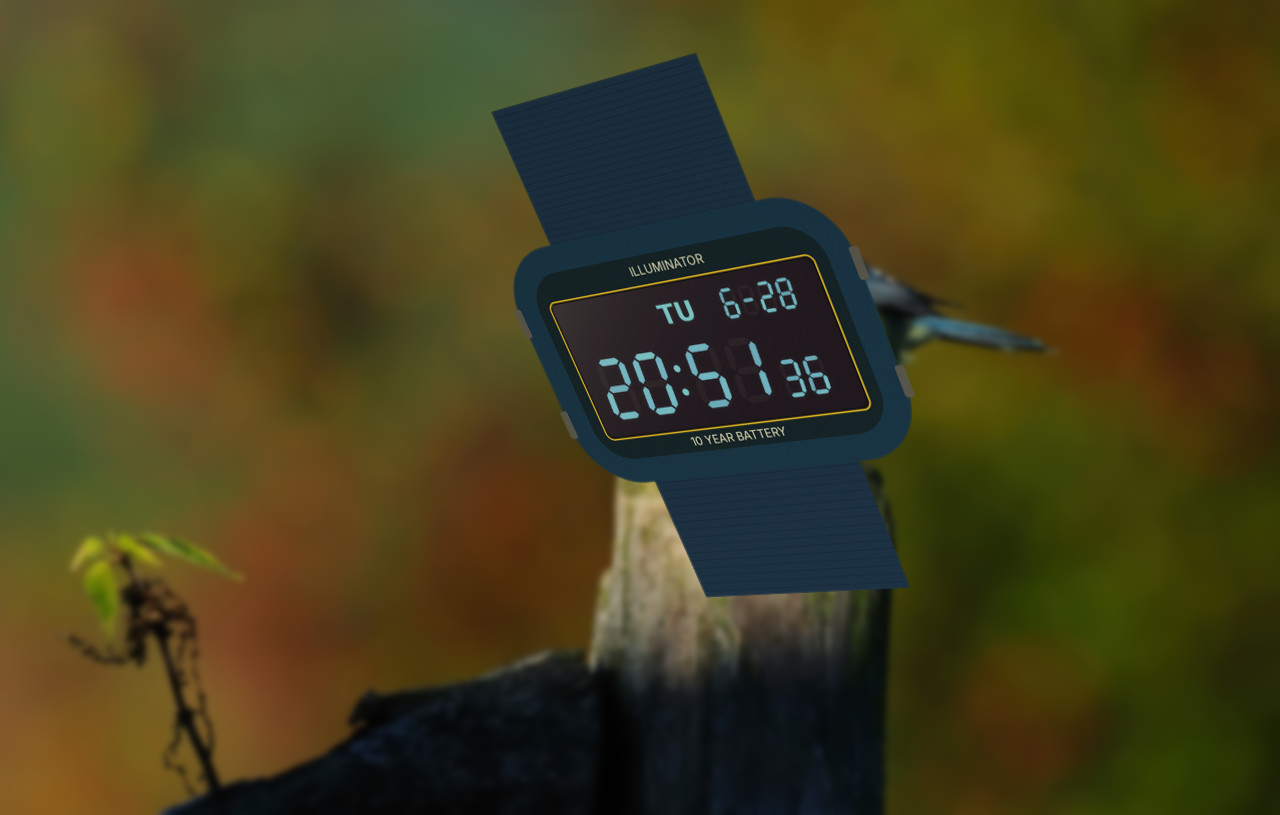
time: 20:51:36
